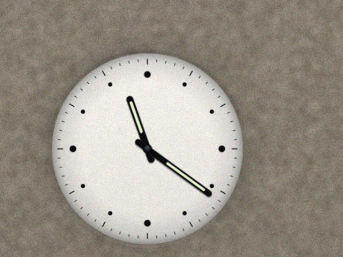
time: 11:21
